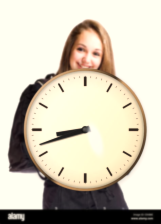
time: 8:42
